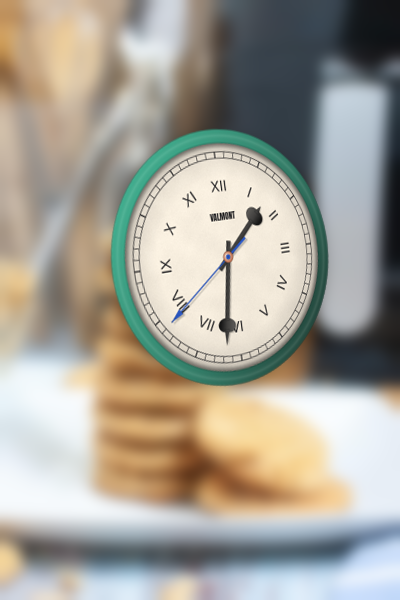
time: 1:31:39
